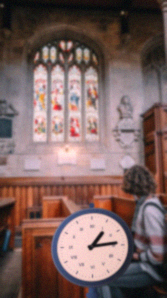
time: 1:14
